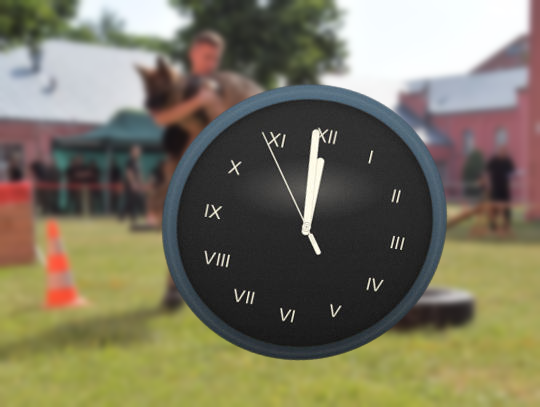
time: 11:58:54
